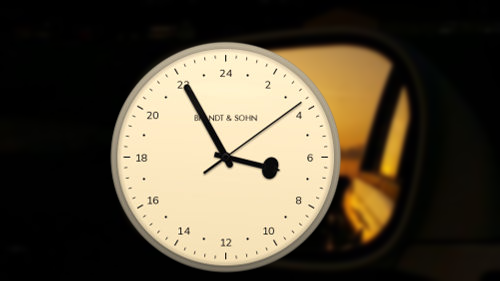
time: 6:55:09
